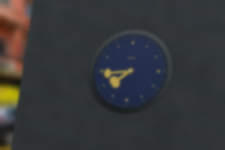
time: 7:44
